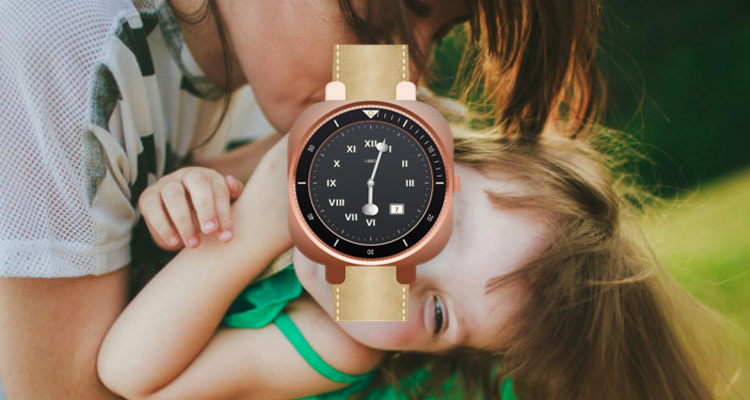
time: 6:03
